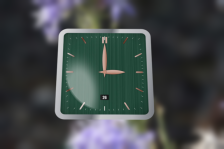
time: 3:00
